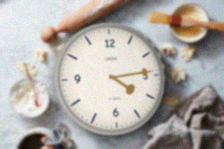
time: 4:14
